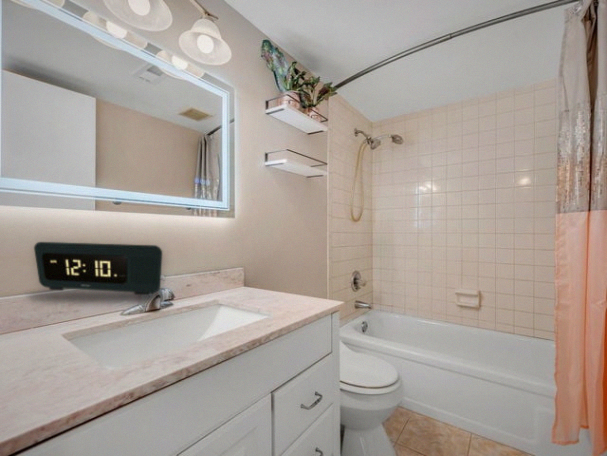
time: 12:10
